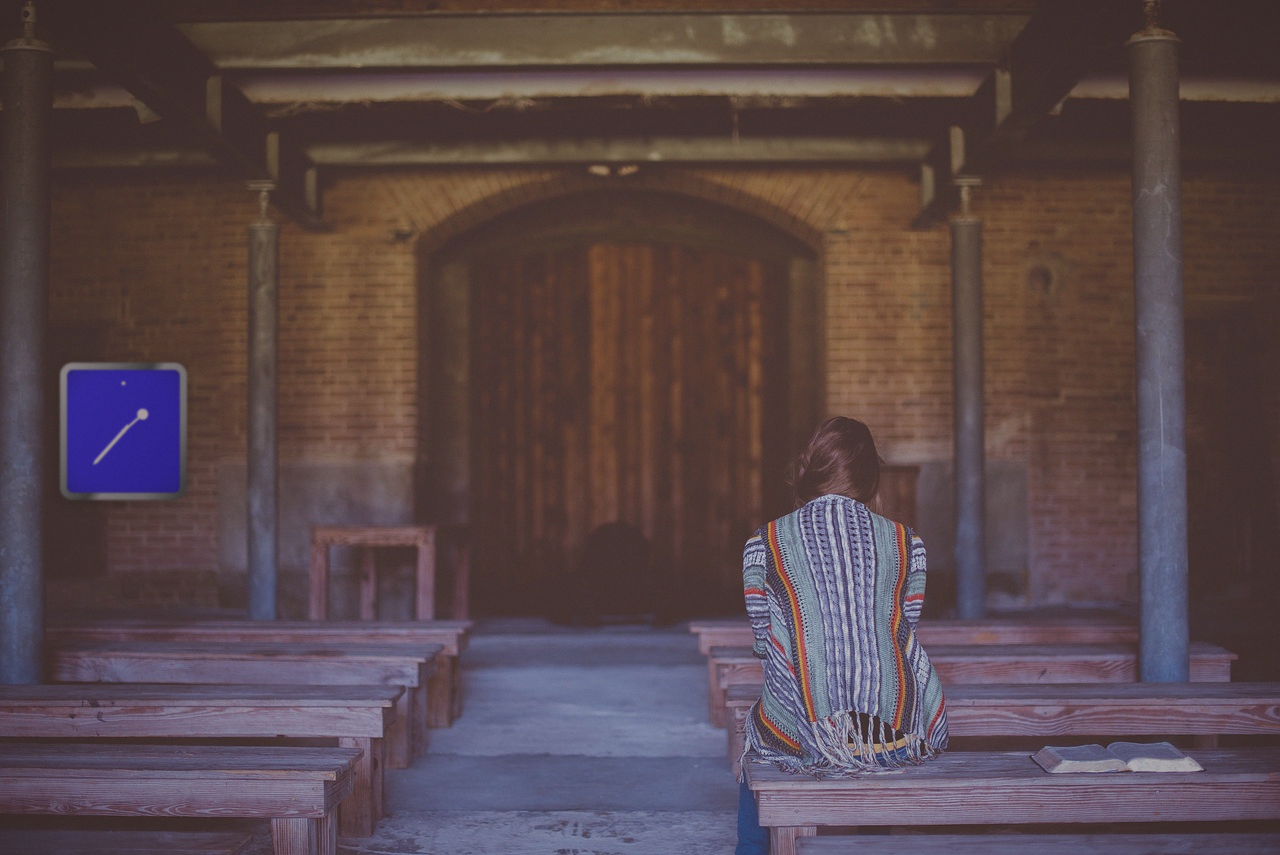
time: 1:37
